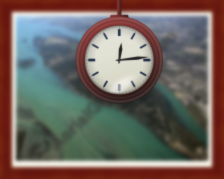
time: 12:14
